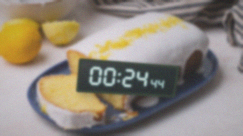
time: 0:24
